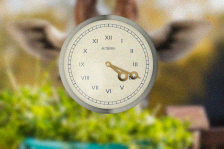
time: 4:19
